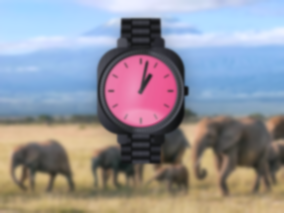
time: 1:02
